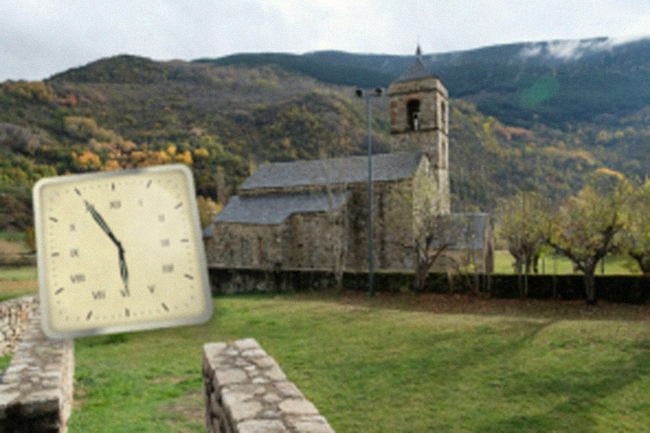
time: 5:55
